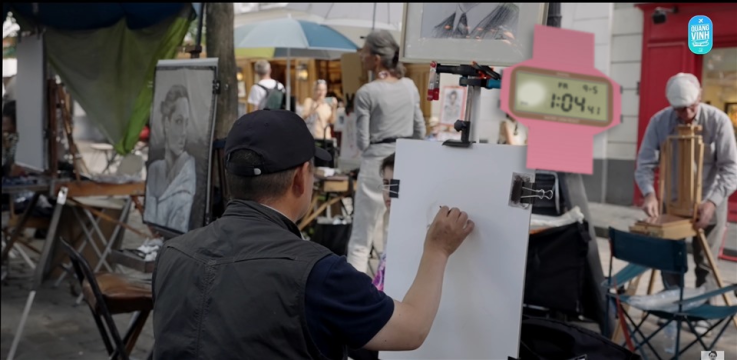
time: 1:04
